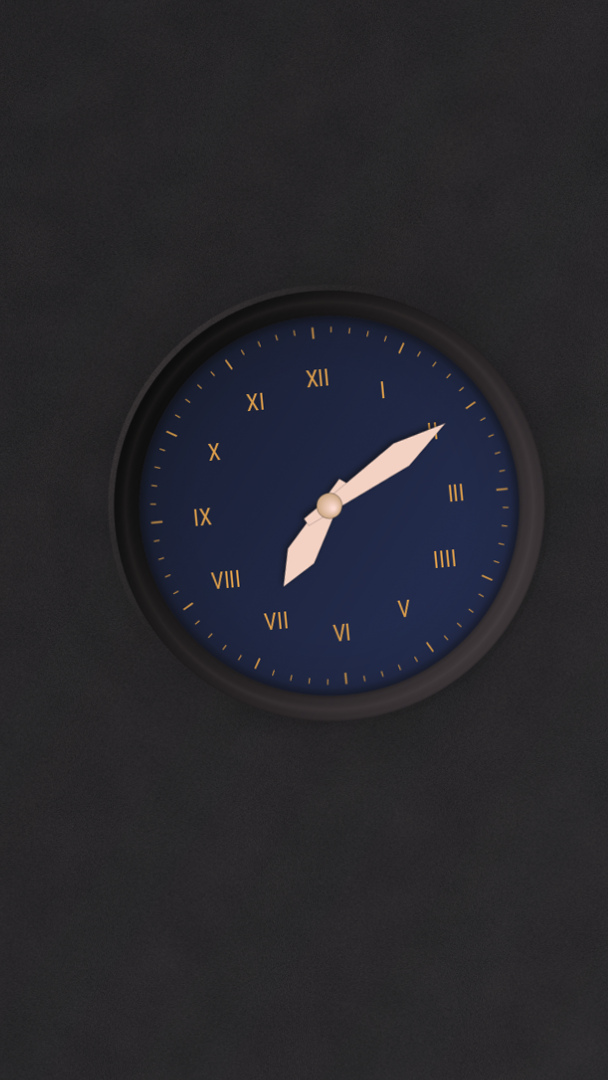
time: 7:10
